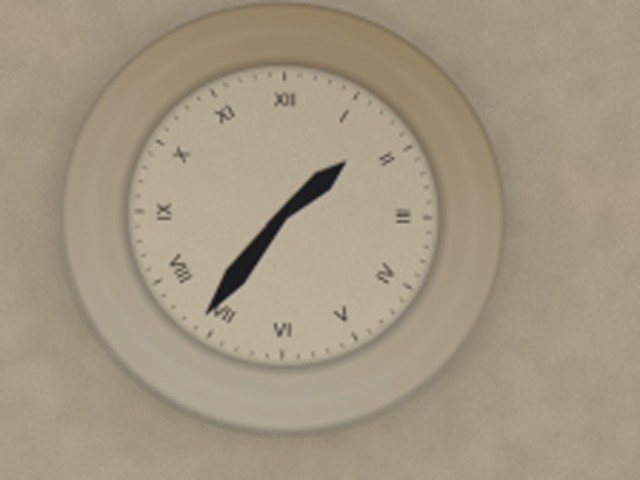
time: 1:36
